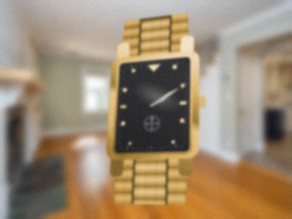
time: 2:10
